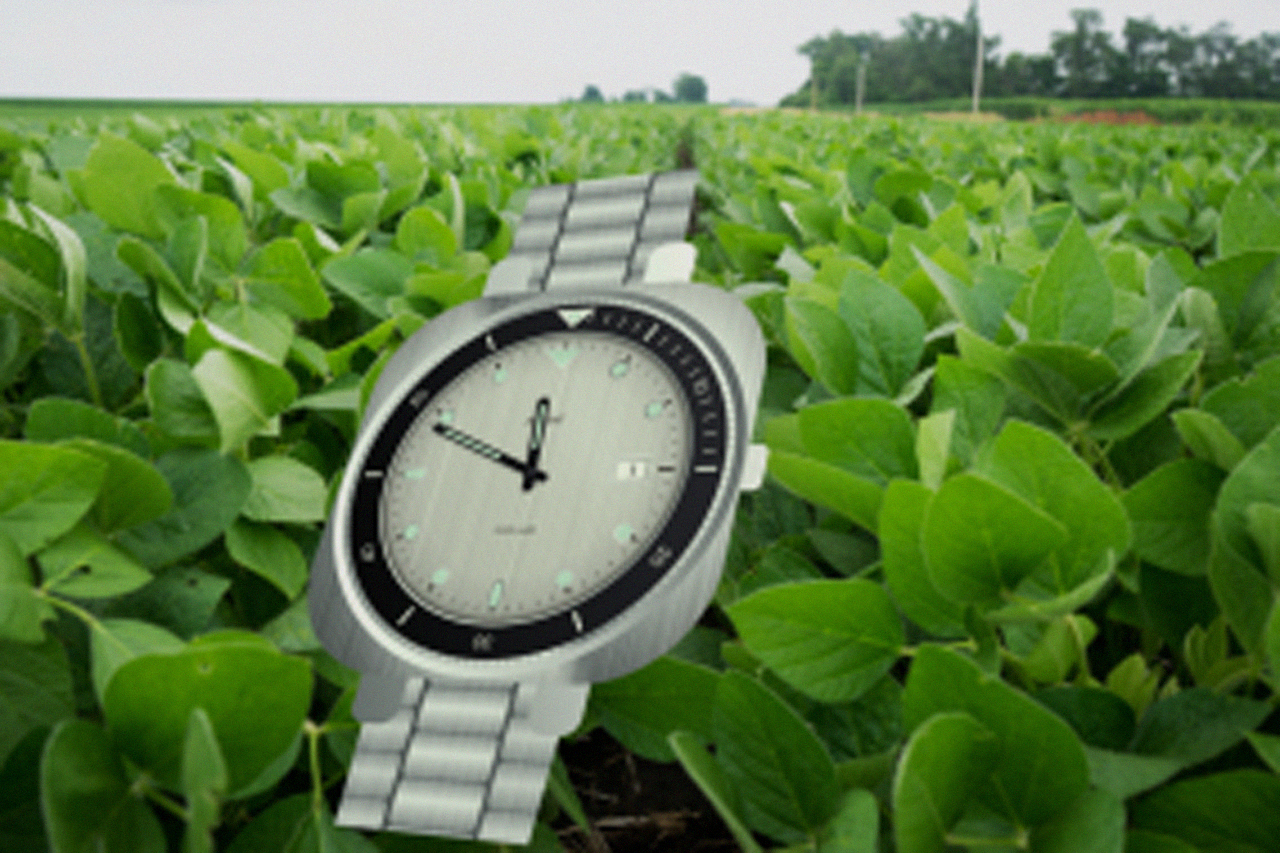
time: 11:49
